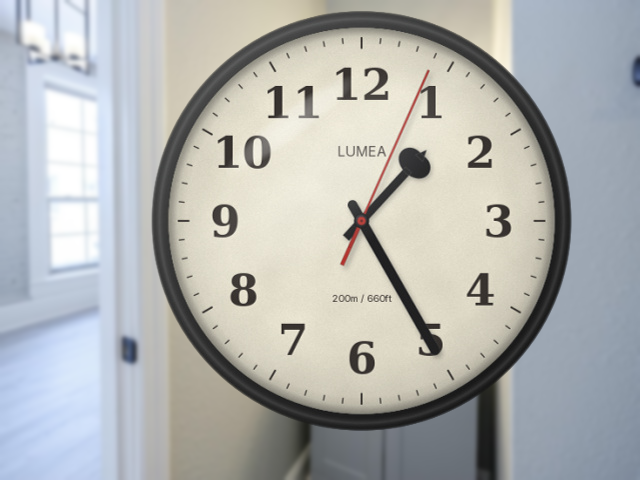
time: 1:25:04
